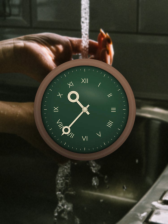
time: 10:37
